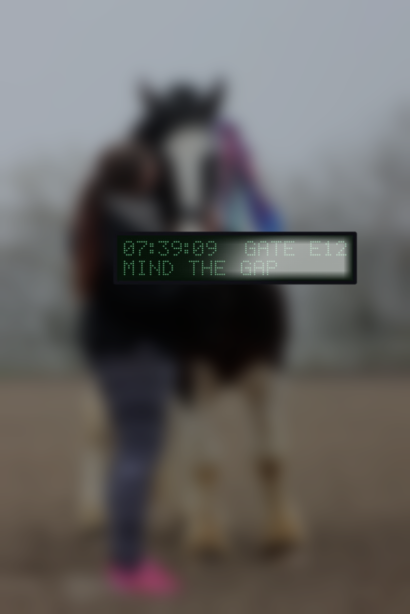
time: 7:39:09
